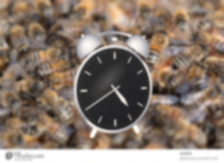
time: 4:40
